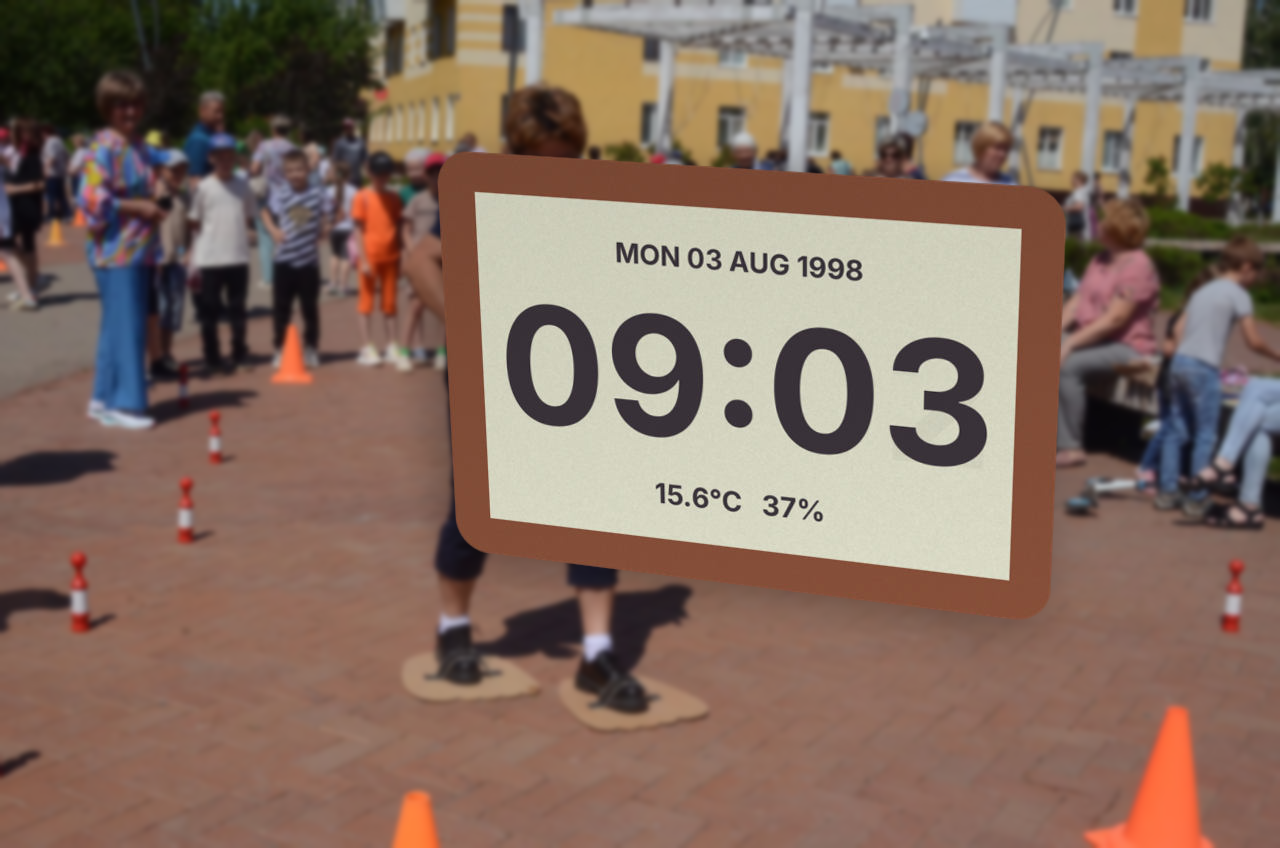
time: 9:03
